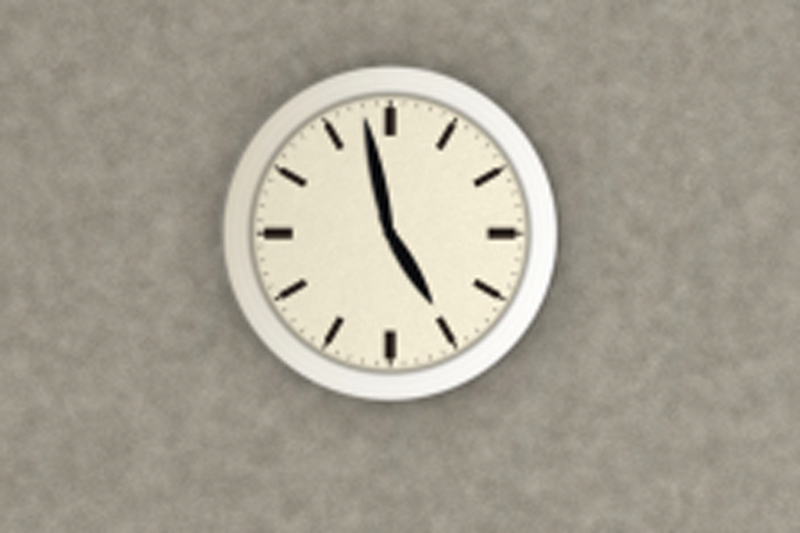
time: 4:58
